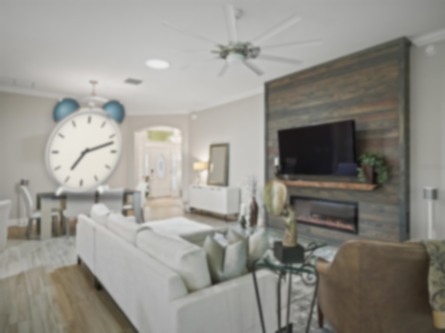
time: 7:12
